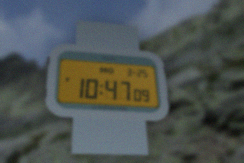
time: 10:47:09
